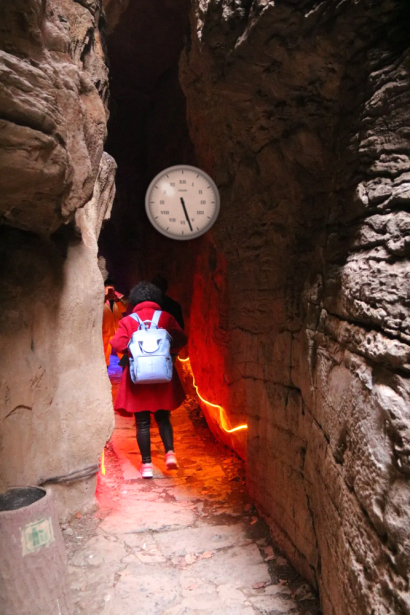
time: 5:27
